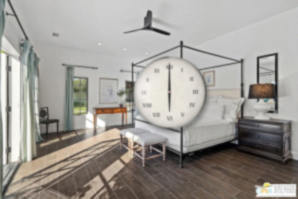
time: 6:00
